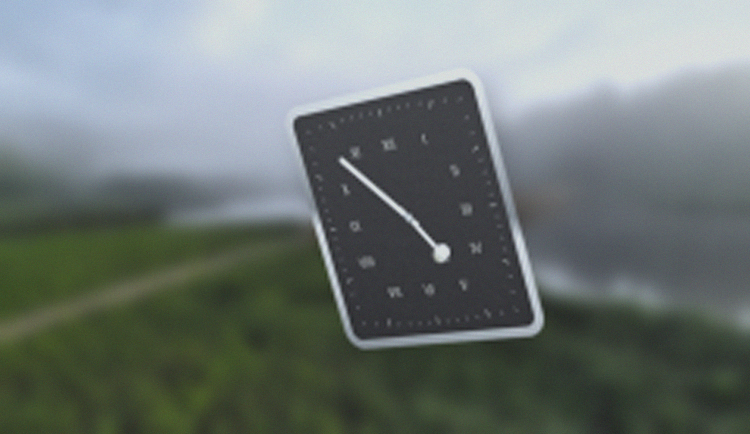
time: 4:53
